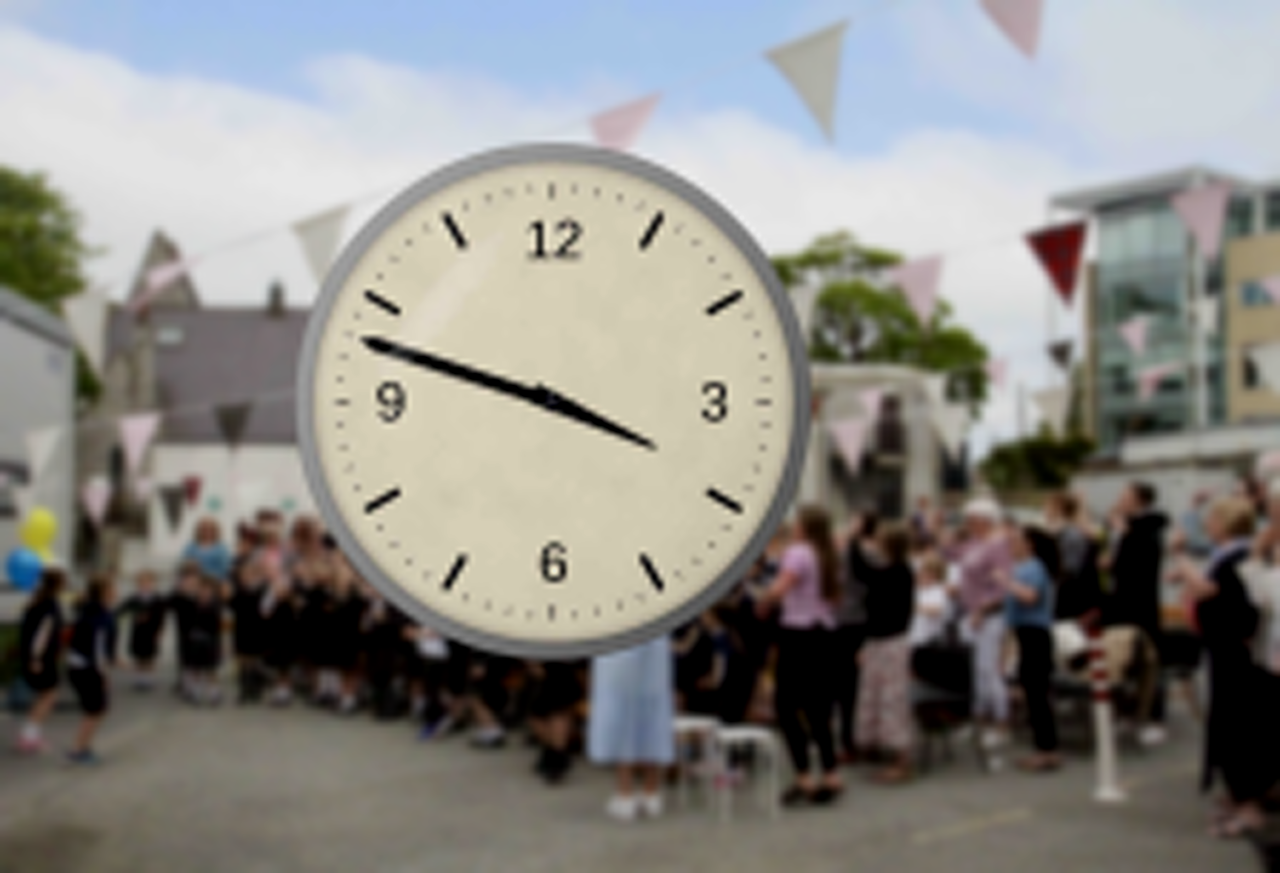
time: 3:48
